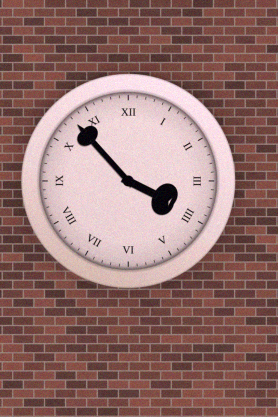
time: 3:53
